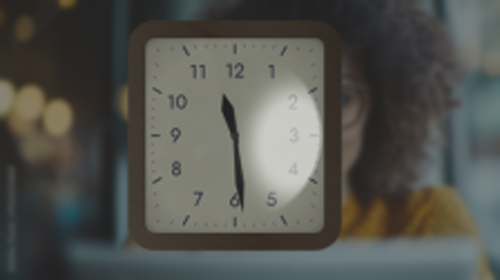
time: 11:29
